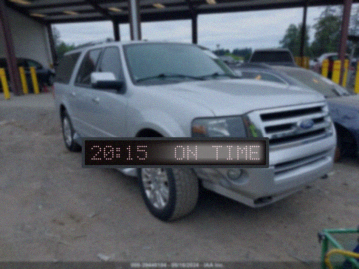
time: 20:15
